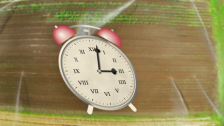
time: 3:02
